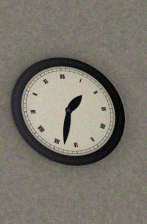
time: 1:33
